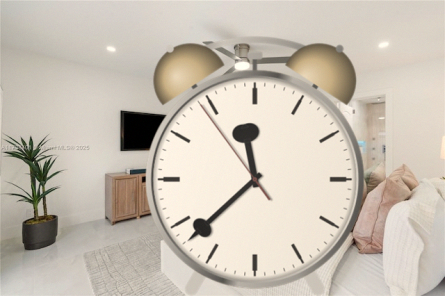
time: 11:37:54
